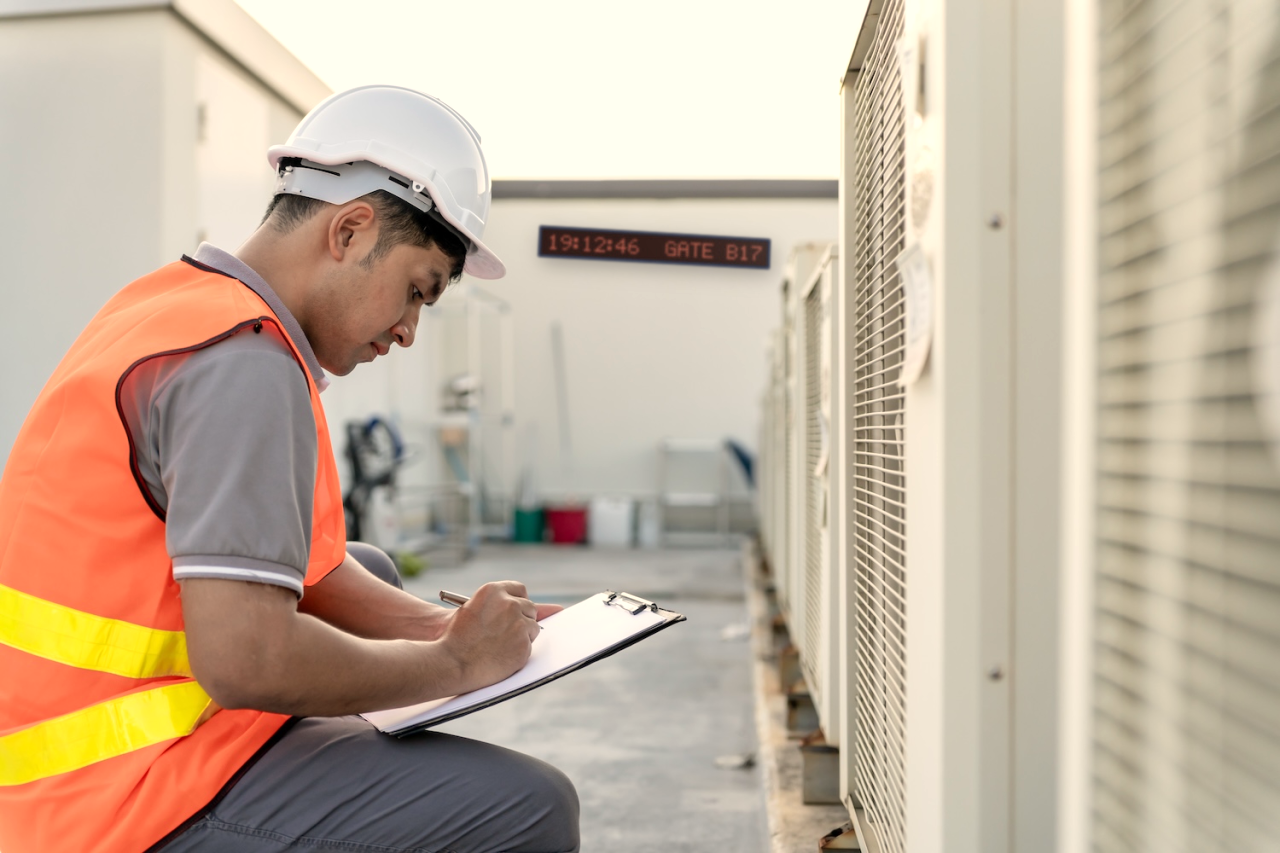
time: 19:12:46
